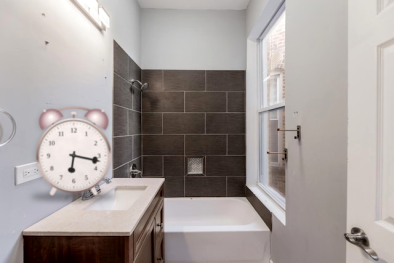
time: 6:17
